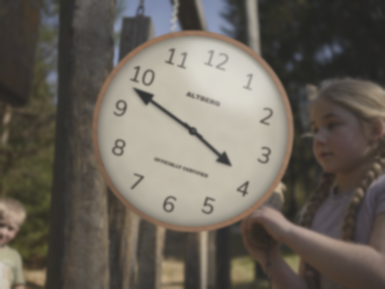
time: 3:48
